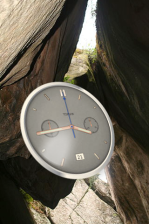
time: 3:44
